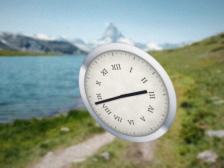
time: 2:43
